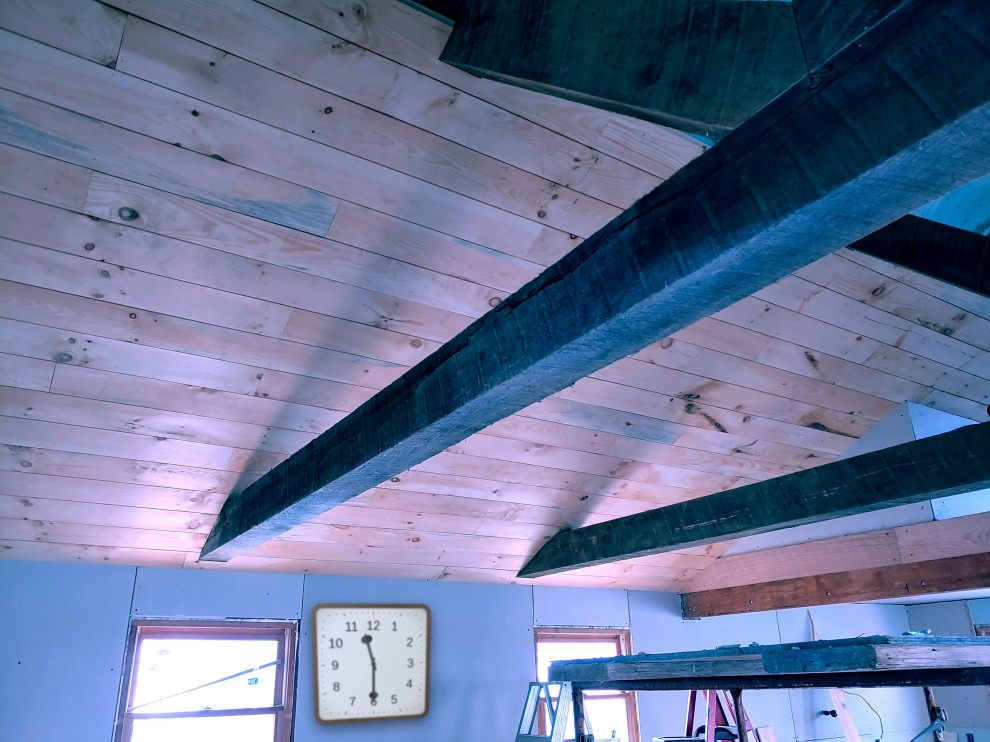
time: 11:30
